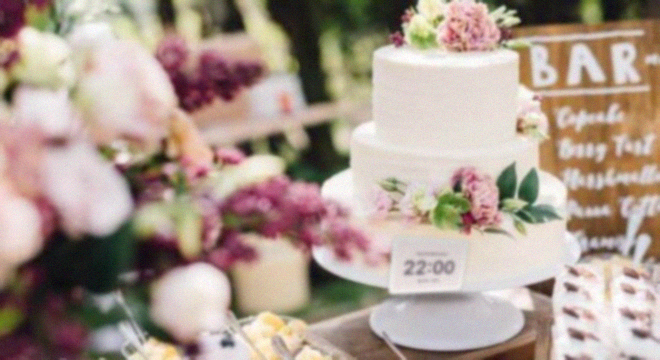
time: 22:00
